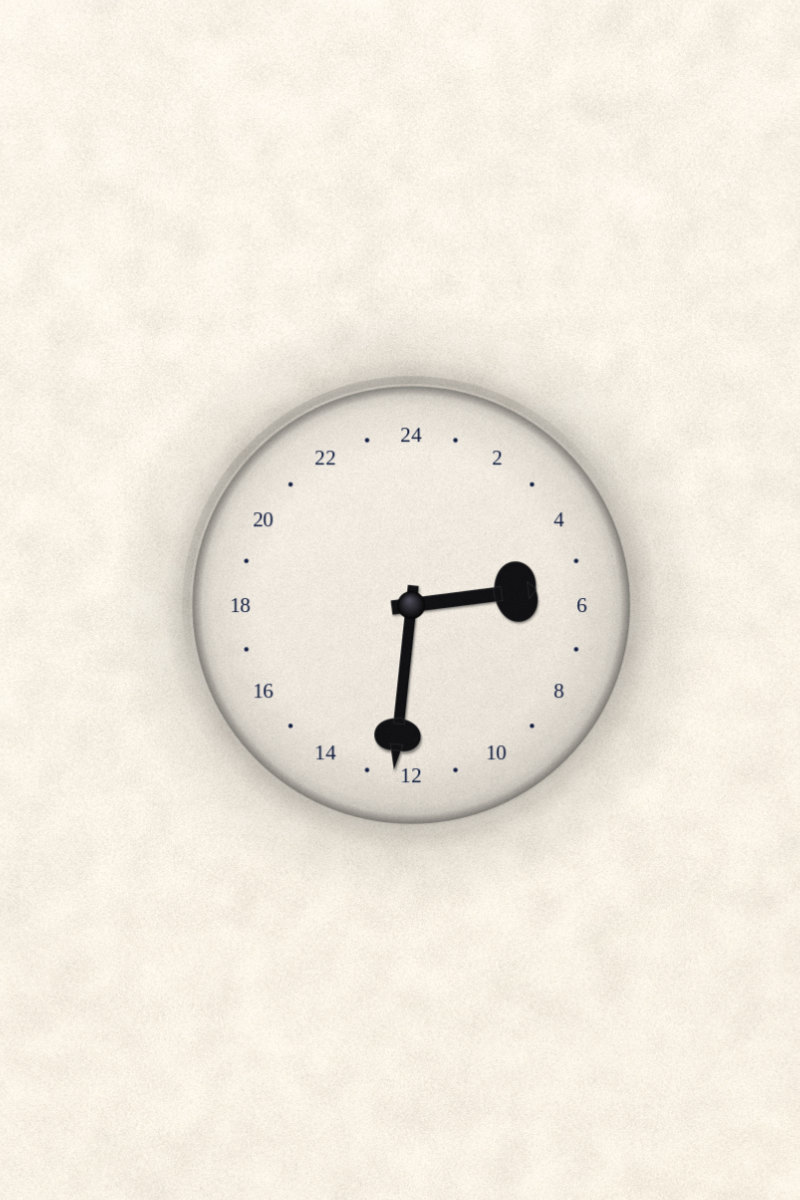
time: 5:31
